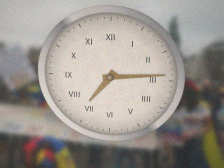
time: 7:14
